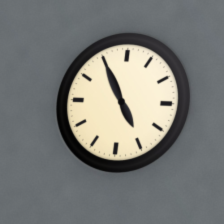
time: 4:55
